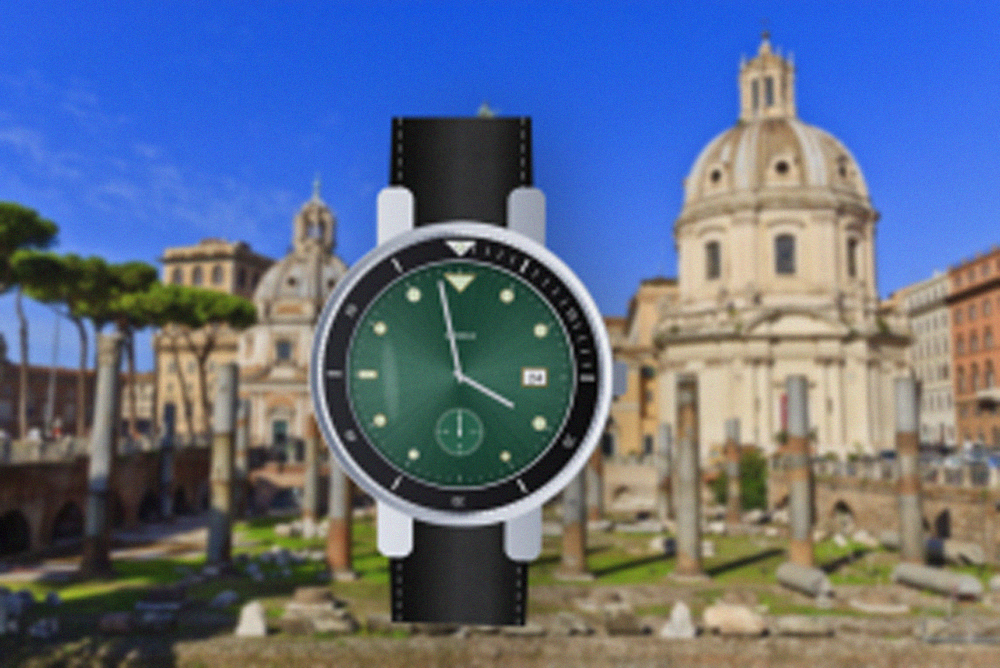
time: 3:58
